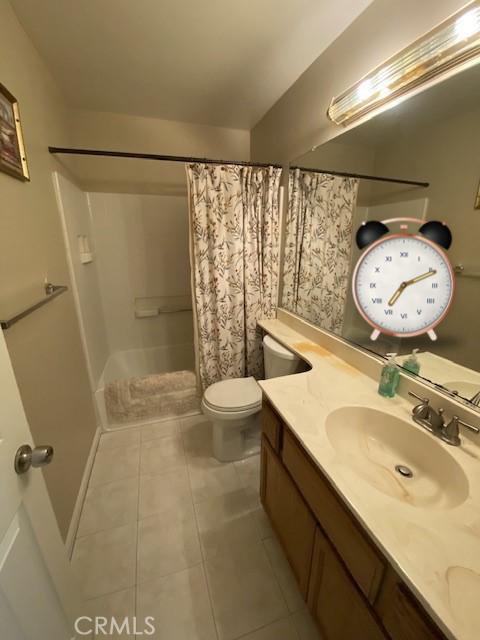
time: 7:11
